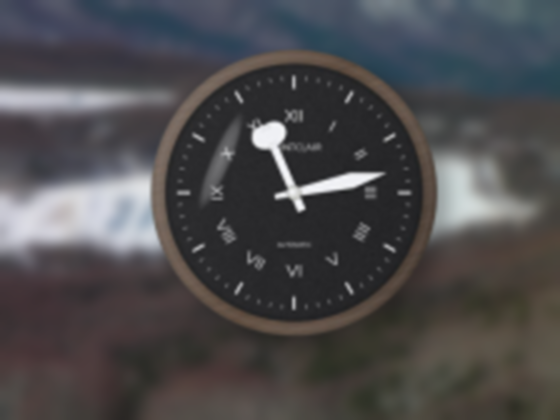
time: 11:13
